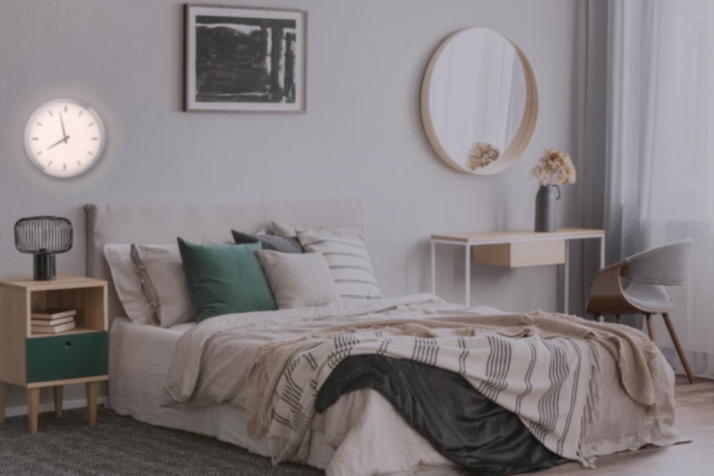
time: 7:58
